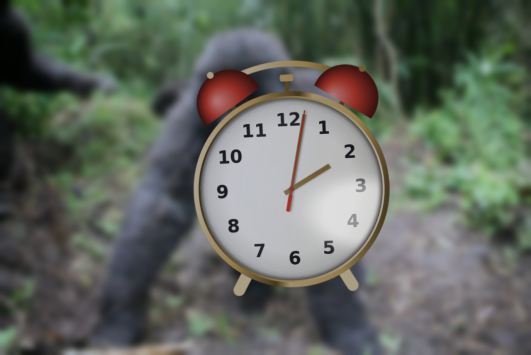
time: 2:02:02
